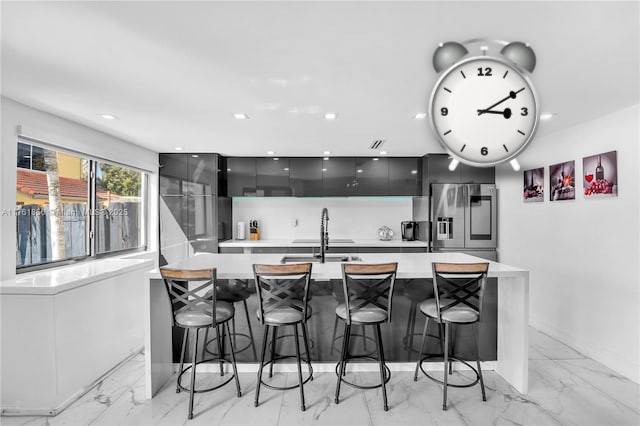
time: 3:10
